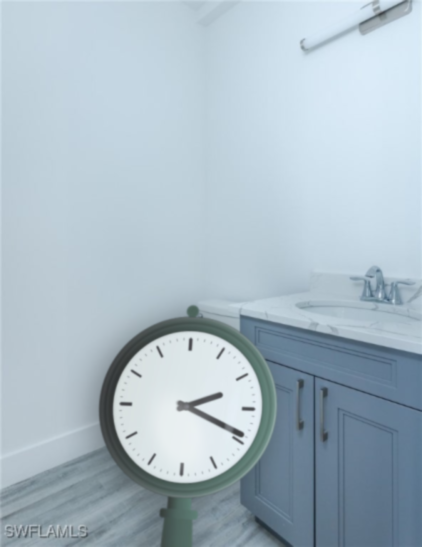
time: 2:19
